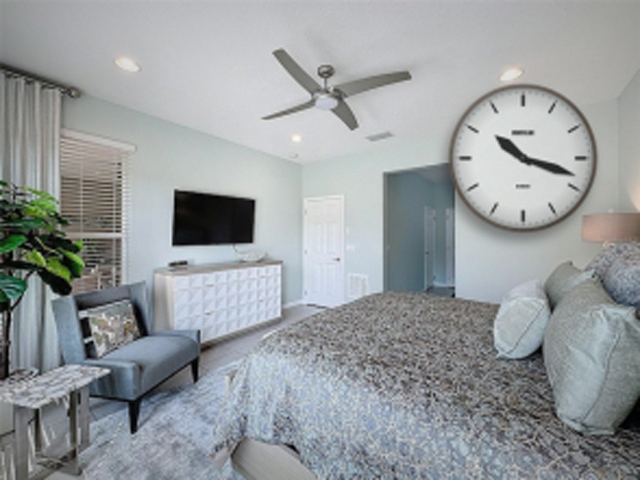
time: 10:18
